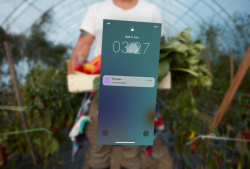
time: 3:27
